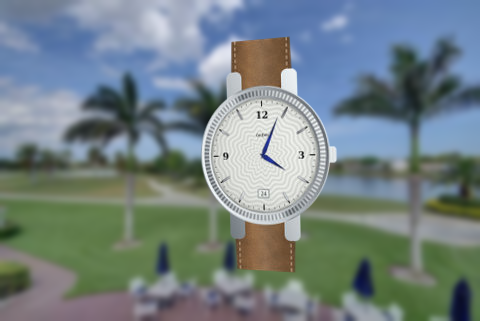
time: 4:04
